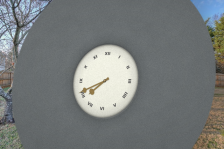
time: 7:41
